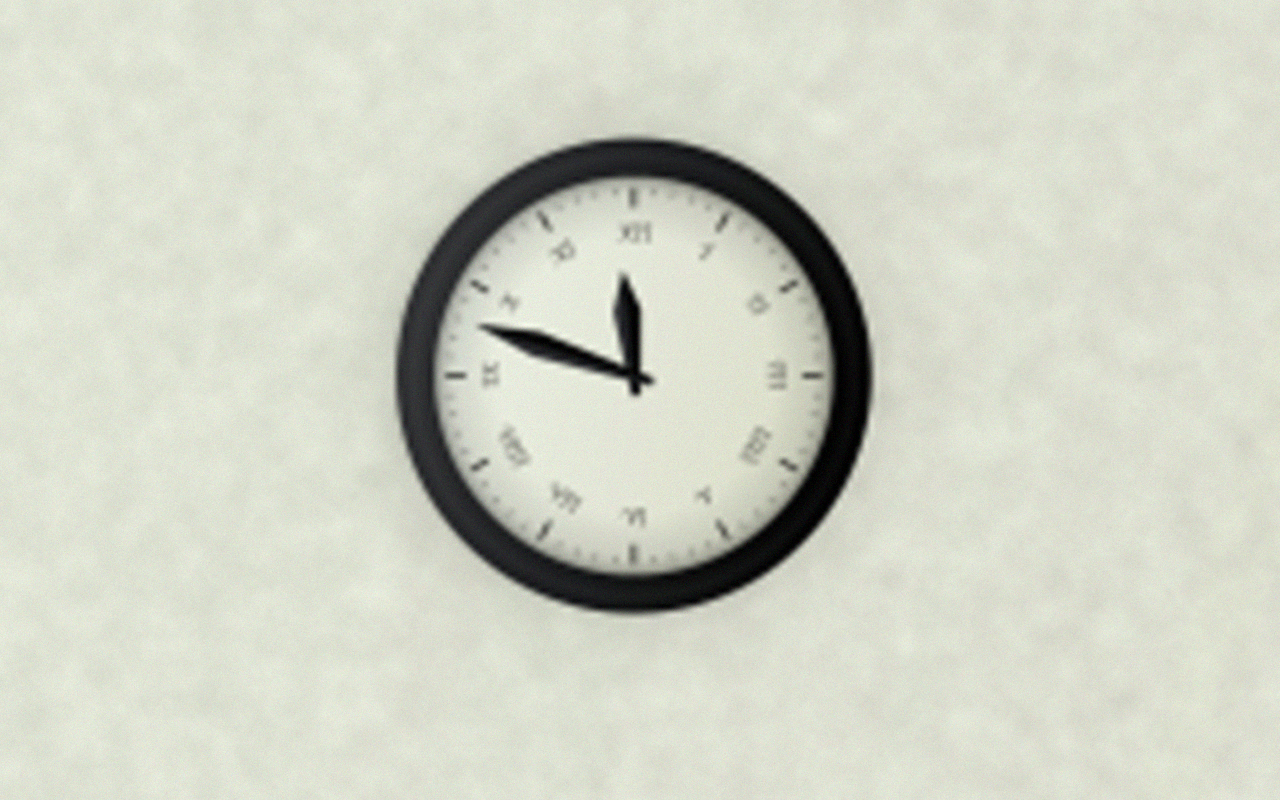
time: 11:48
